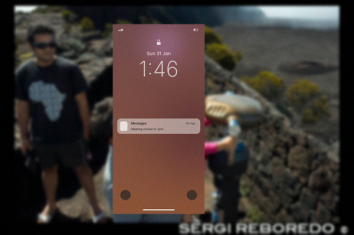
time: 1:46
